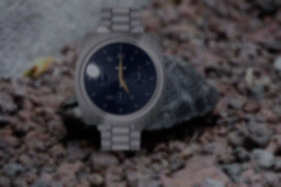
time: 5:00
